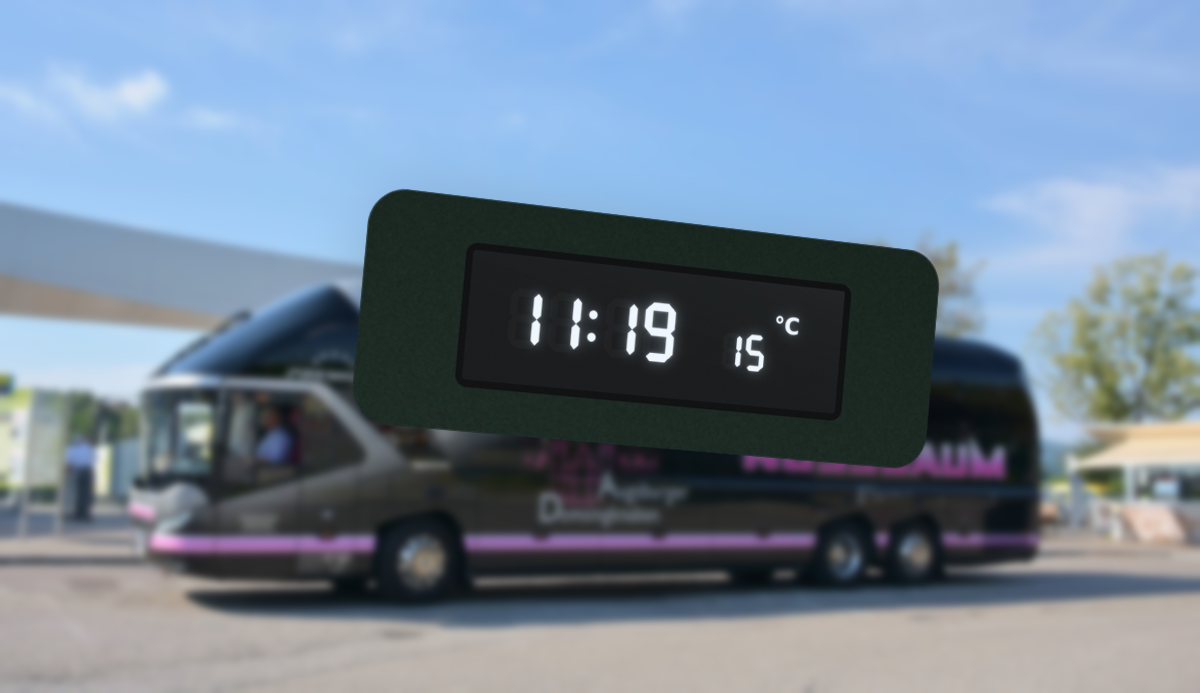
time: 11:19
